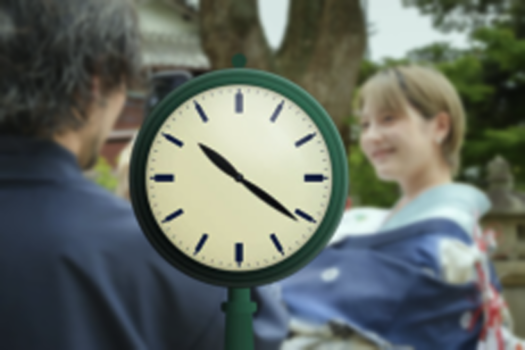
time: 10:21
